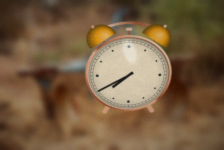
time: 7:40
